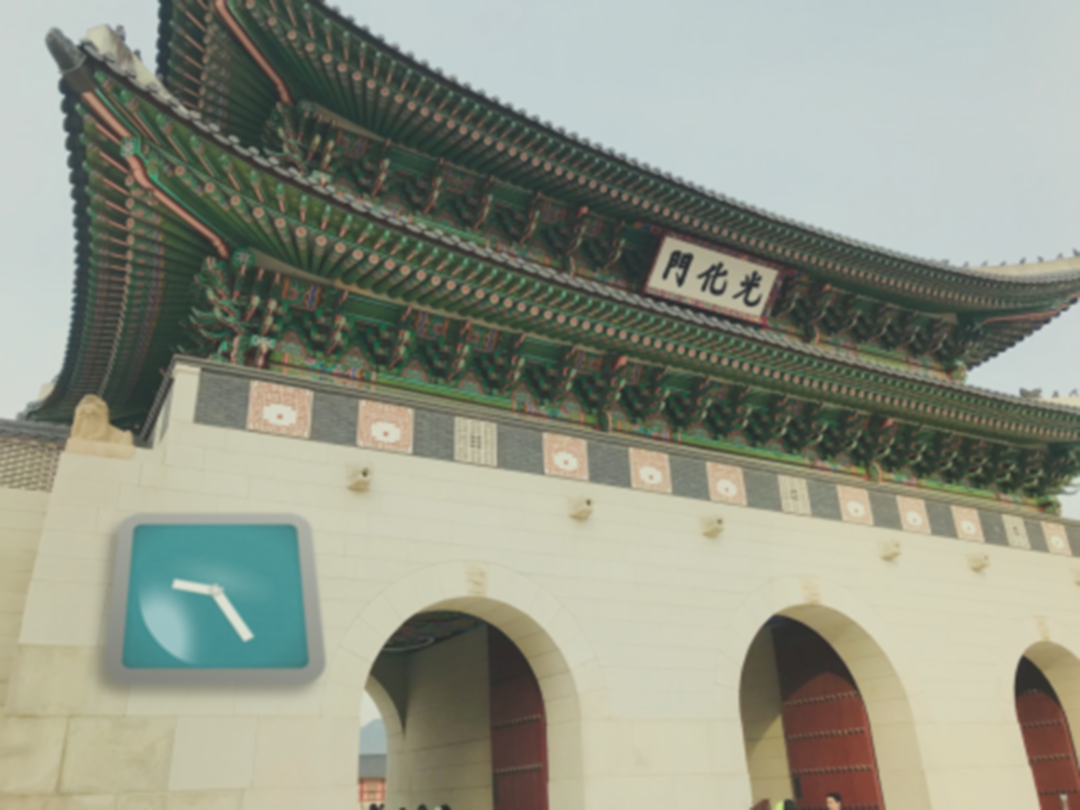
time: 9:25
